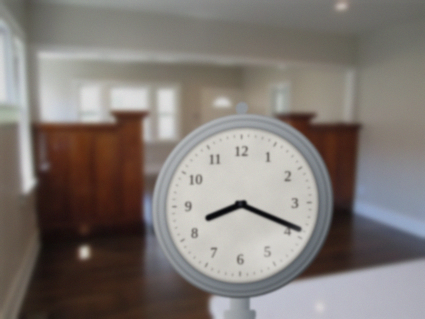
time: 8:19
